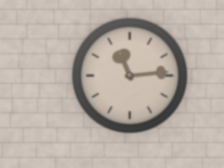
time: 11:14
